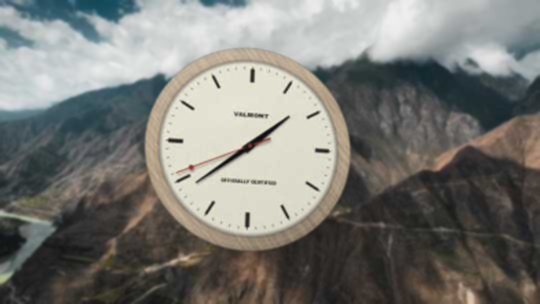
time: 1:38:41
